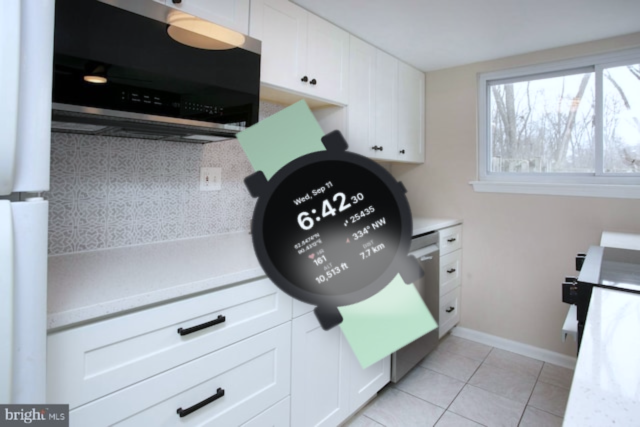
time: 6:42:30
